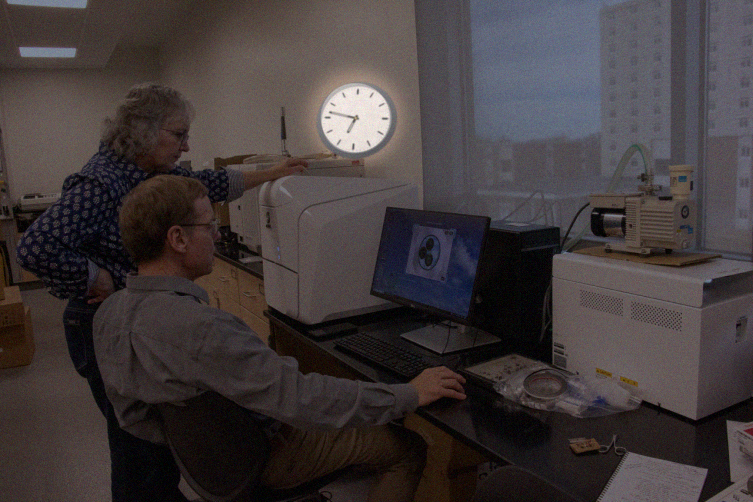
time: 6:47
